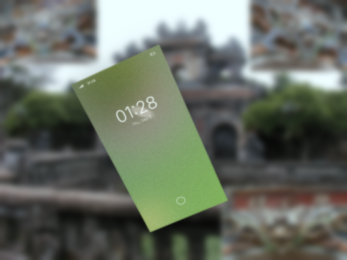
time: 1:28
